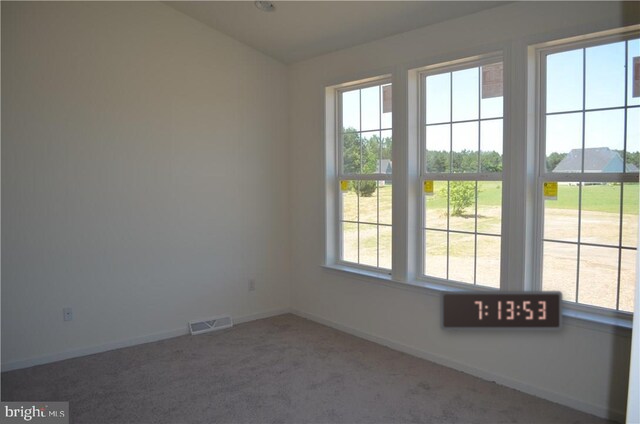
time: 7:13:53
